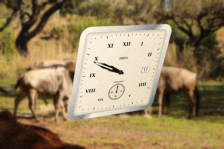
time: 9:49
